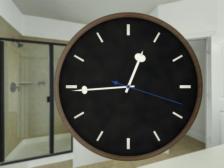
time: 12:44:18
